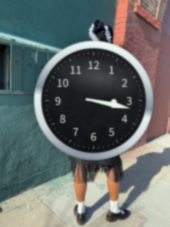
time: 3:17
